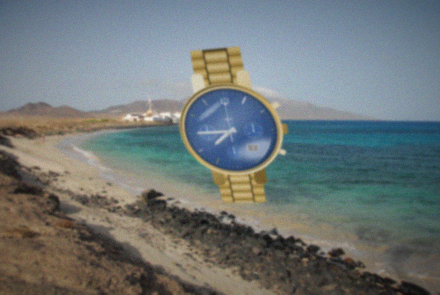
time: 7:45
